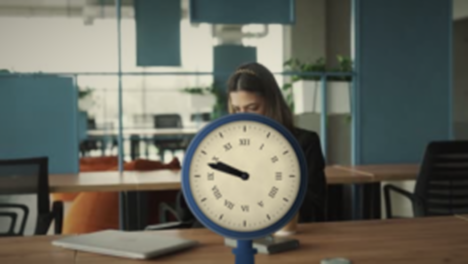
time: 9:48
